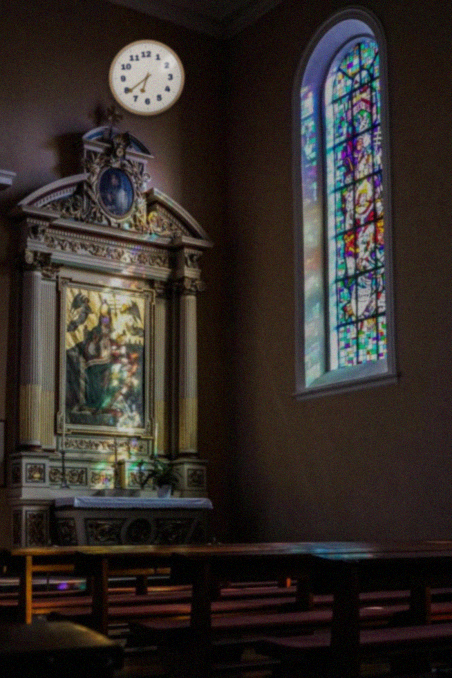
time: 6:39
